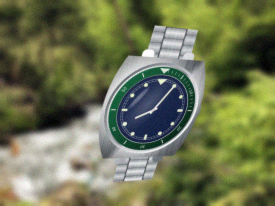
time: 8:05
